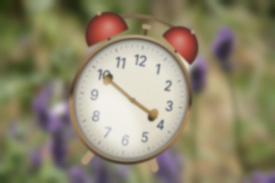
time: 3:50
